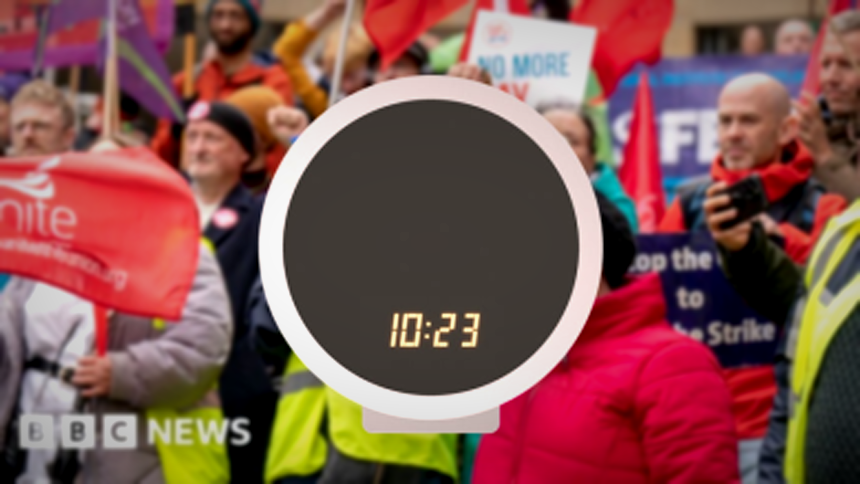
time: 10:23
